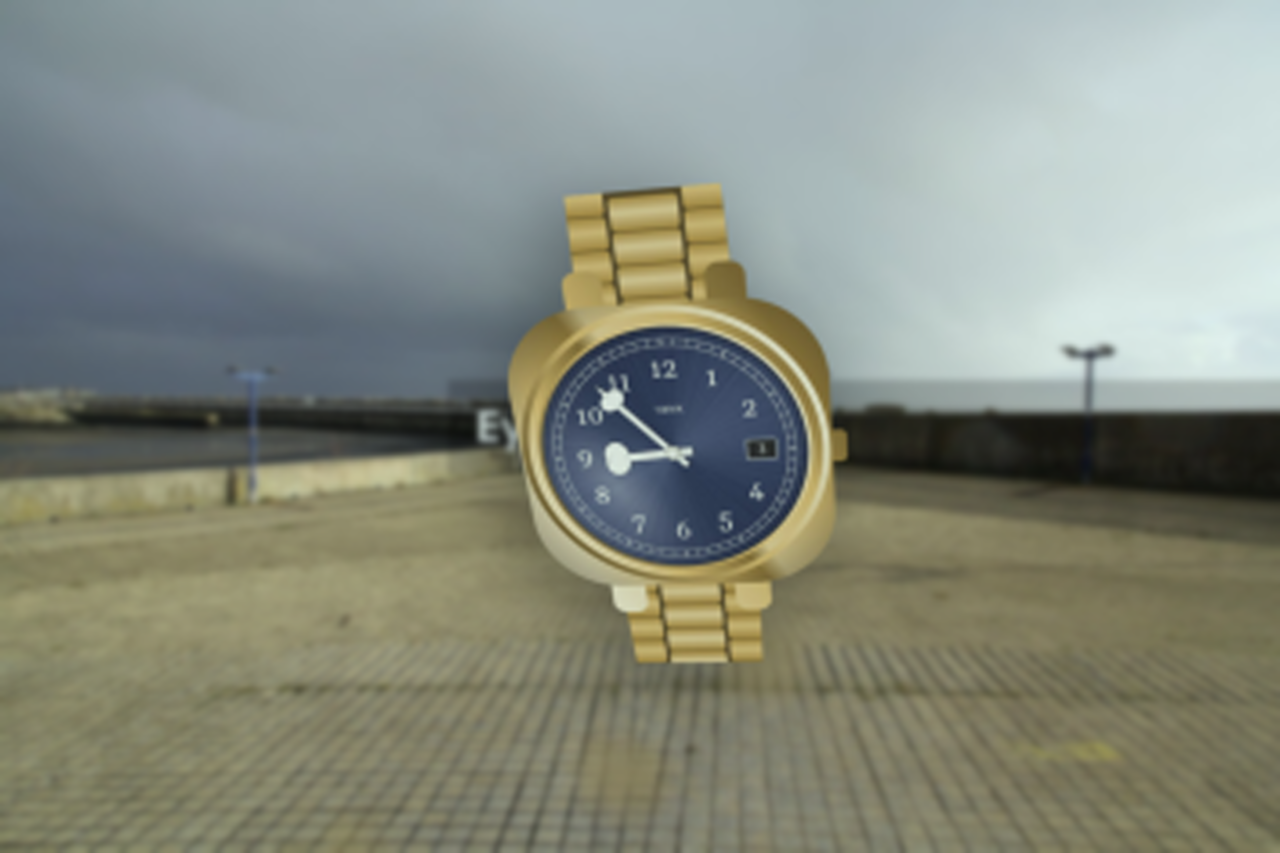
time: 8:53
